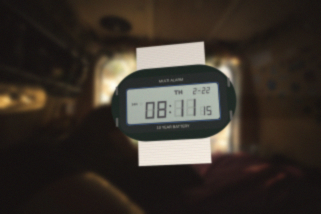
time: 8:11
